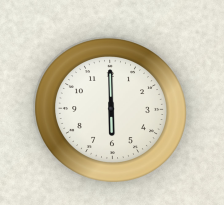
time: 6:00
